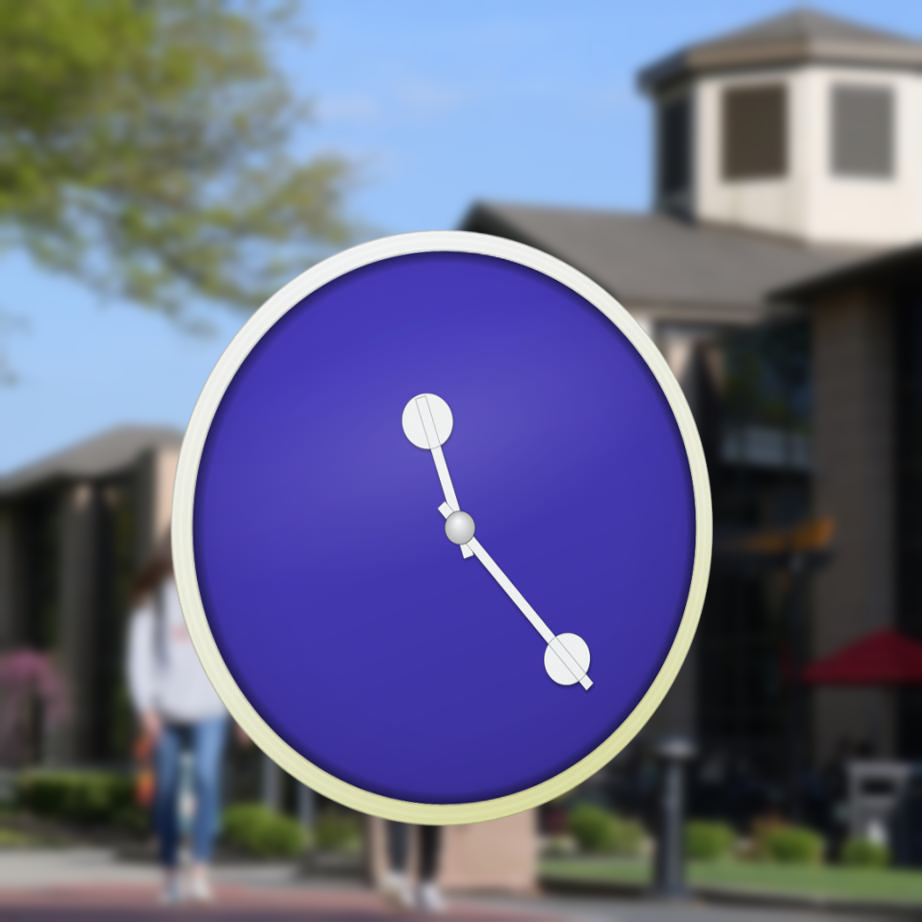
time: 11:23
